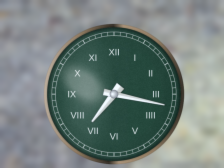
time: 7:17
